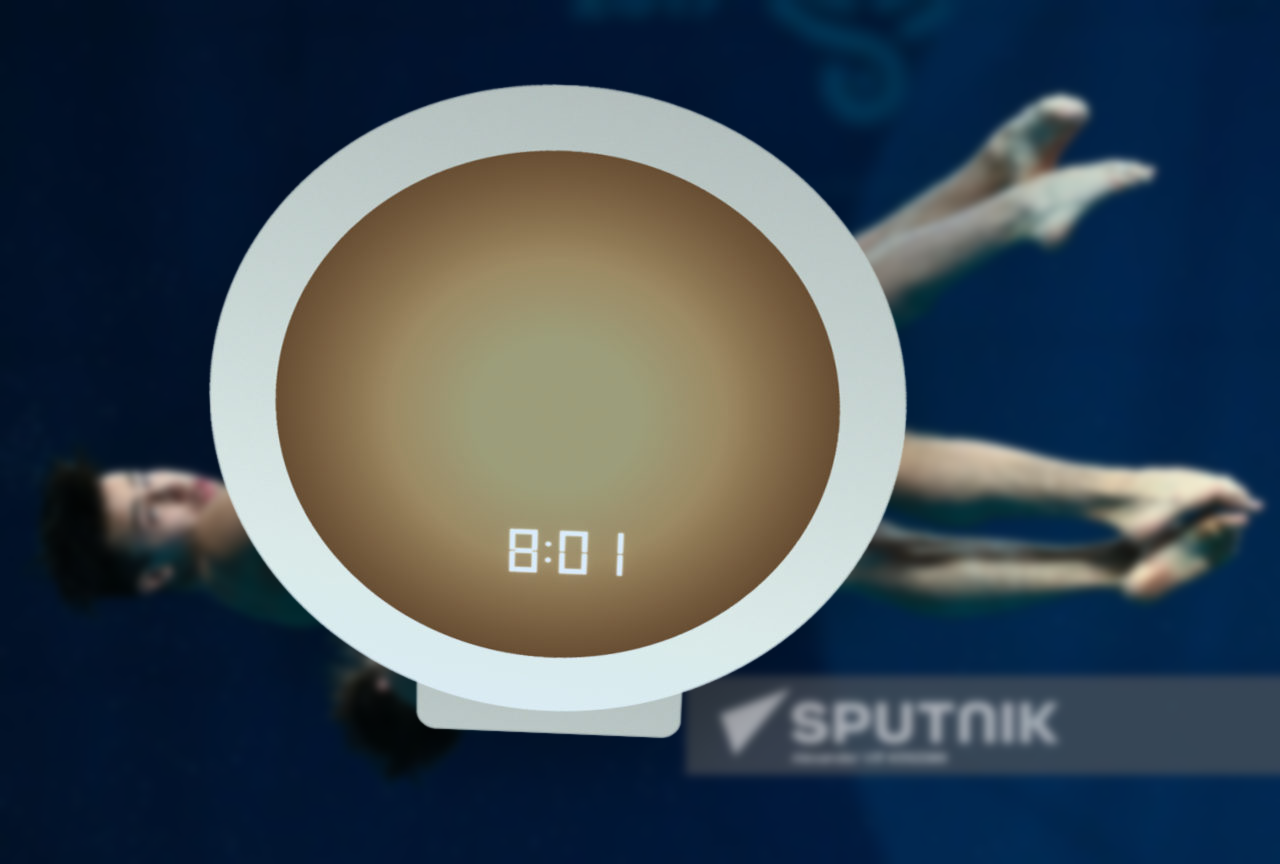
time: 8:01
